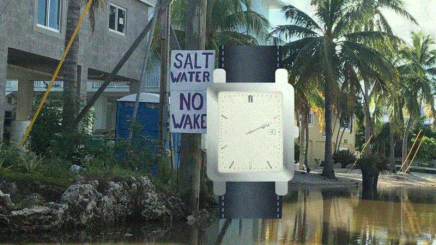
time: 2:11
